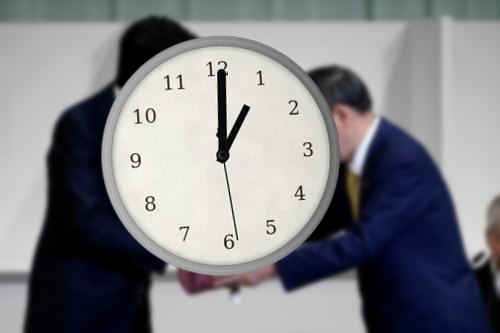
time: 1:00:29
